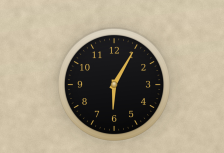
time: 6:05
